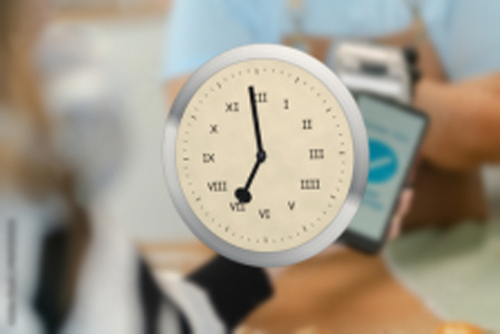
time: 6:59
